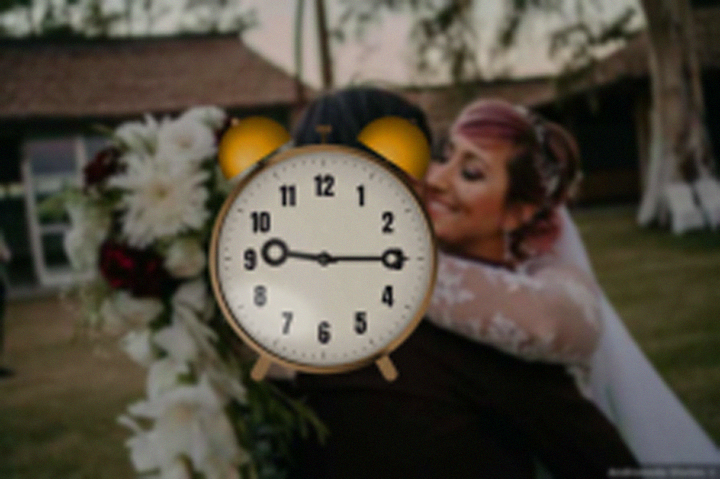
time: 9:15
